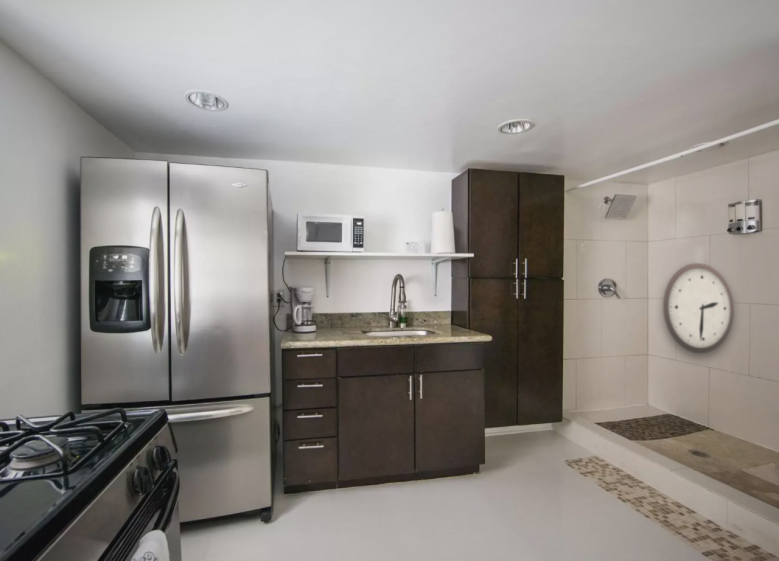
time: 2:31
